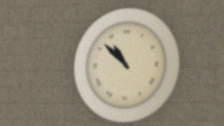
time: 10:52
